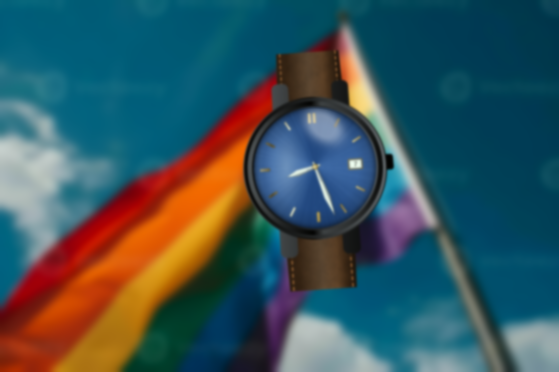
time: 8:27
